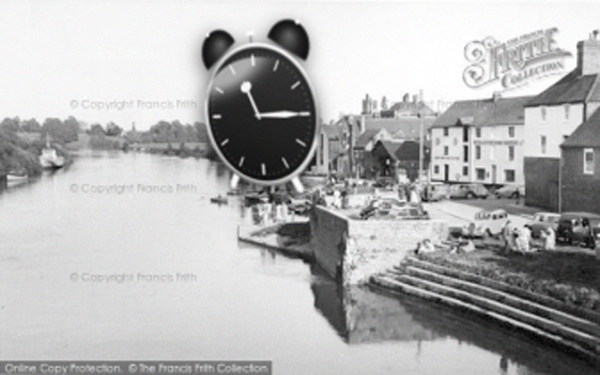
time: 11:15
